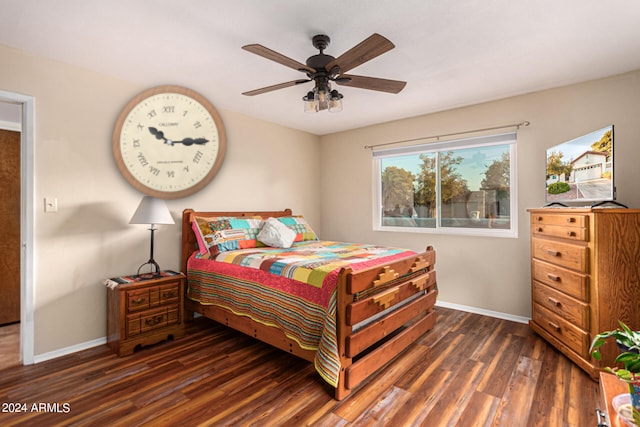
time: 10:15
